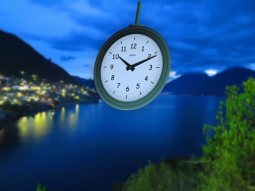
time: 10:11
